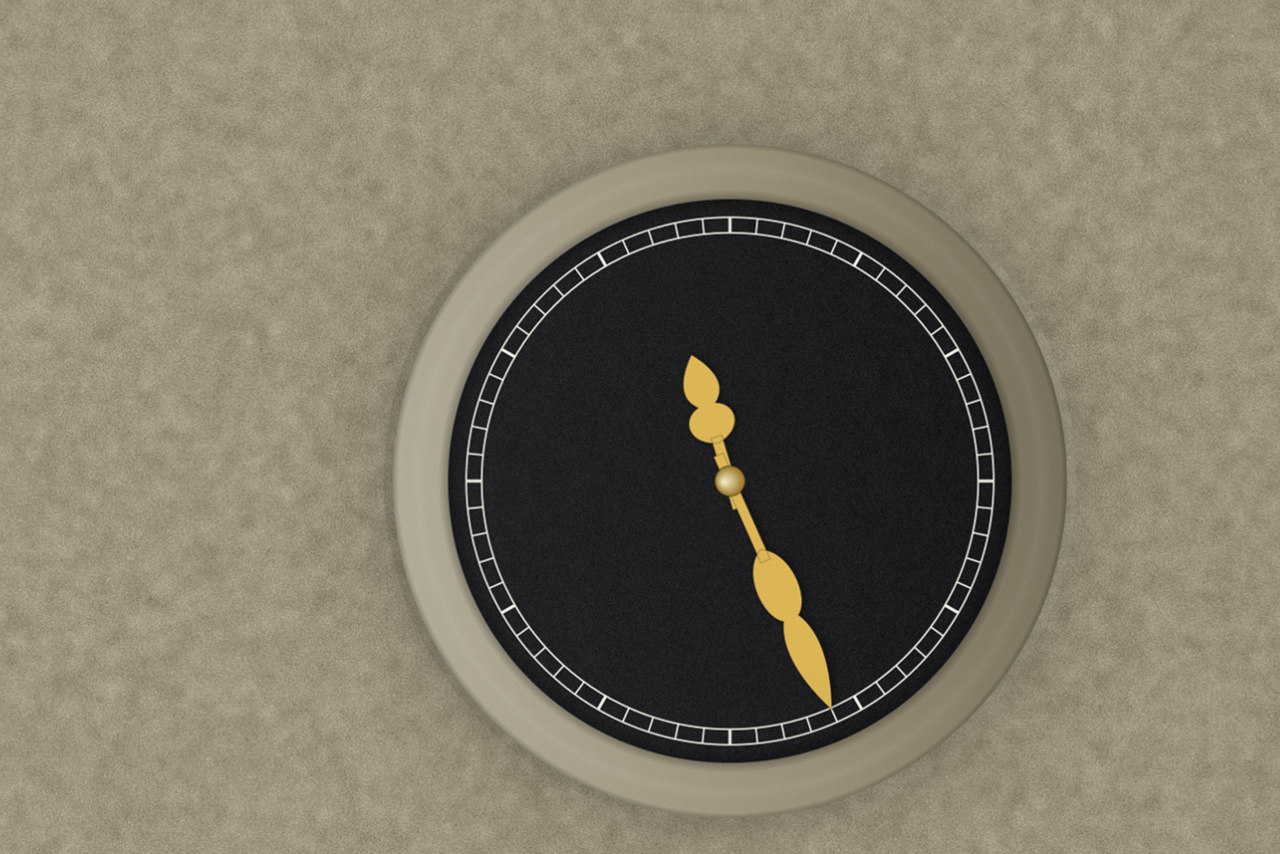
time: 11:26
